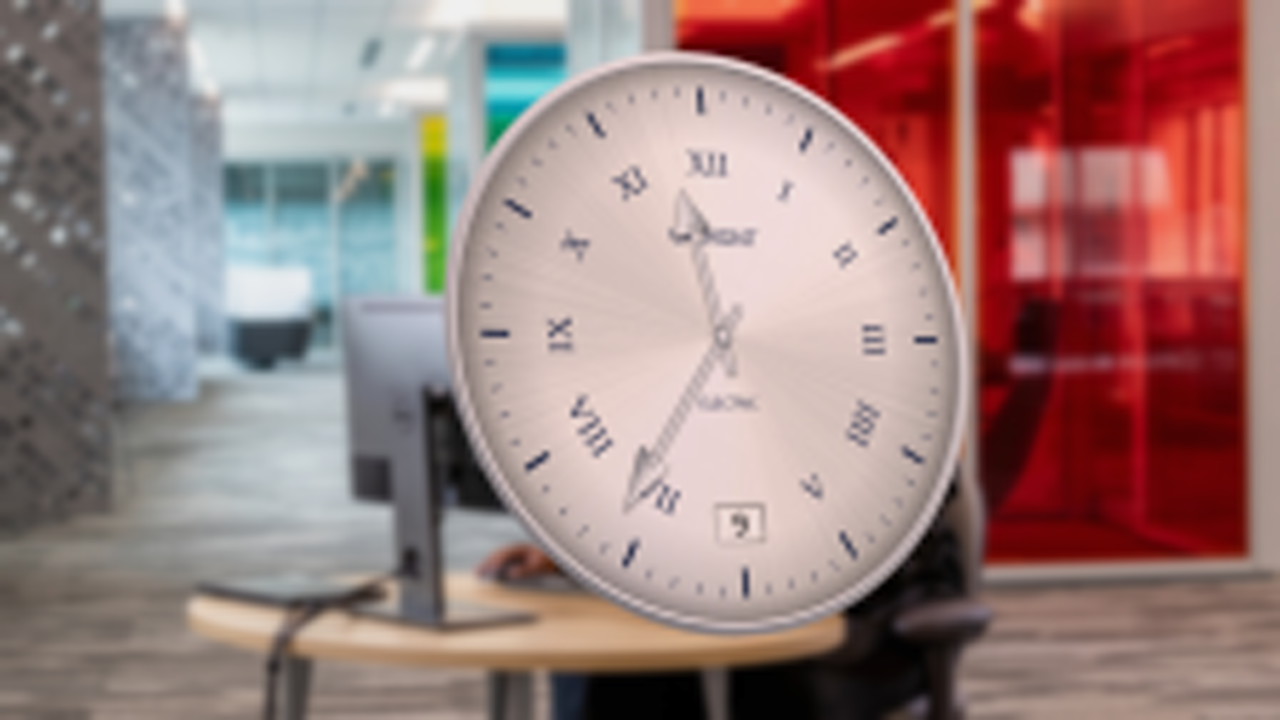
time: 11:36
